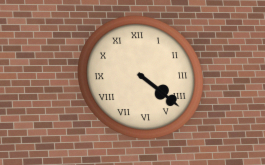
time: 4:22
